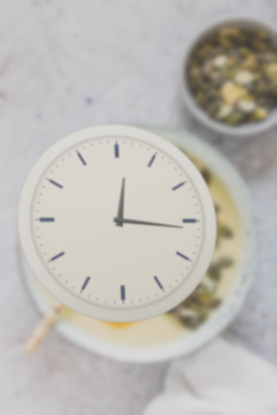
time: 12:16
